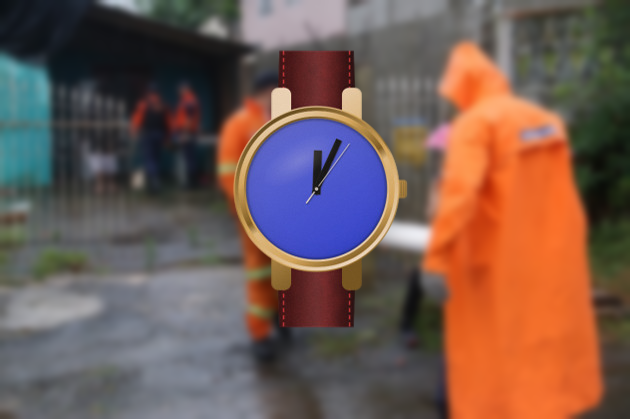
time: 12:04:06
